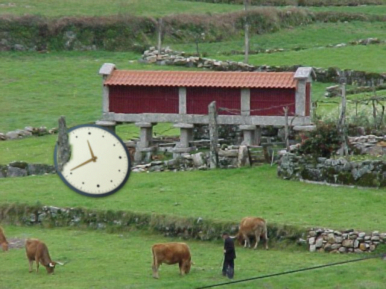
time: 11:41
